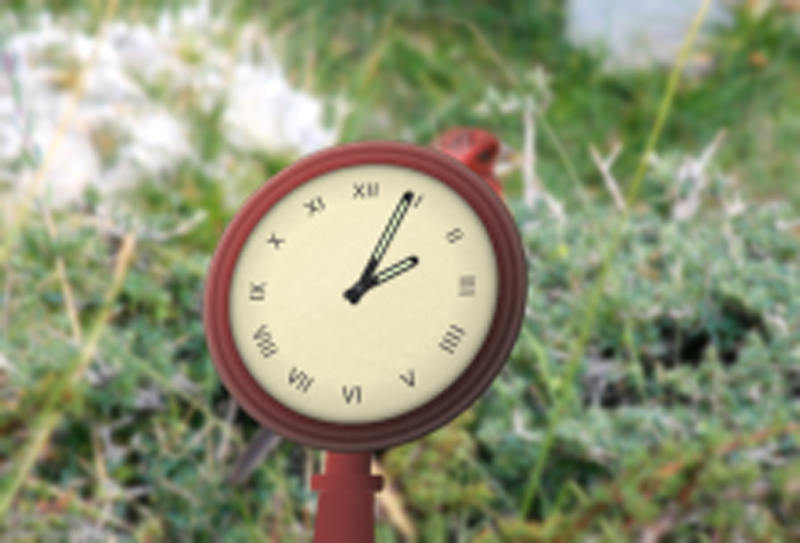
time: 2:04
